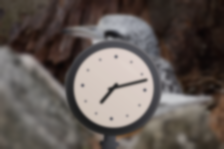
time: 7:12
